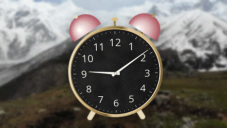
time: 9:09
